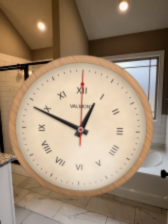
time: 12:49:00
